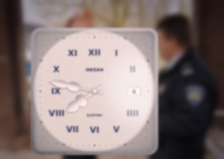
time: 7:47
